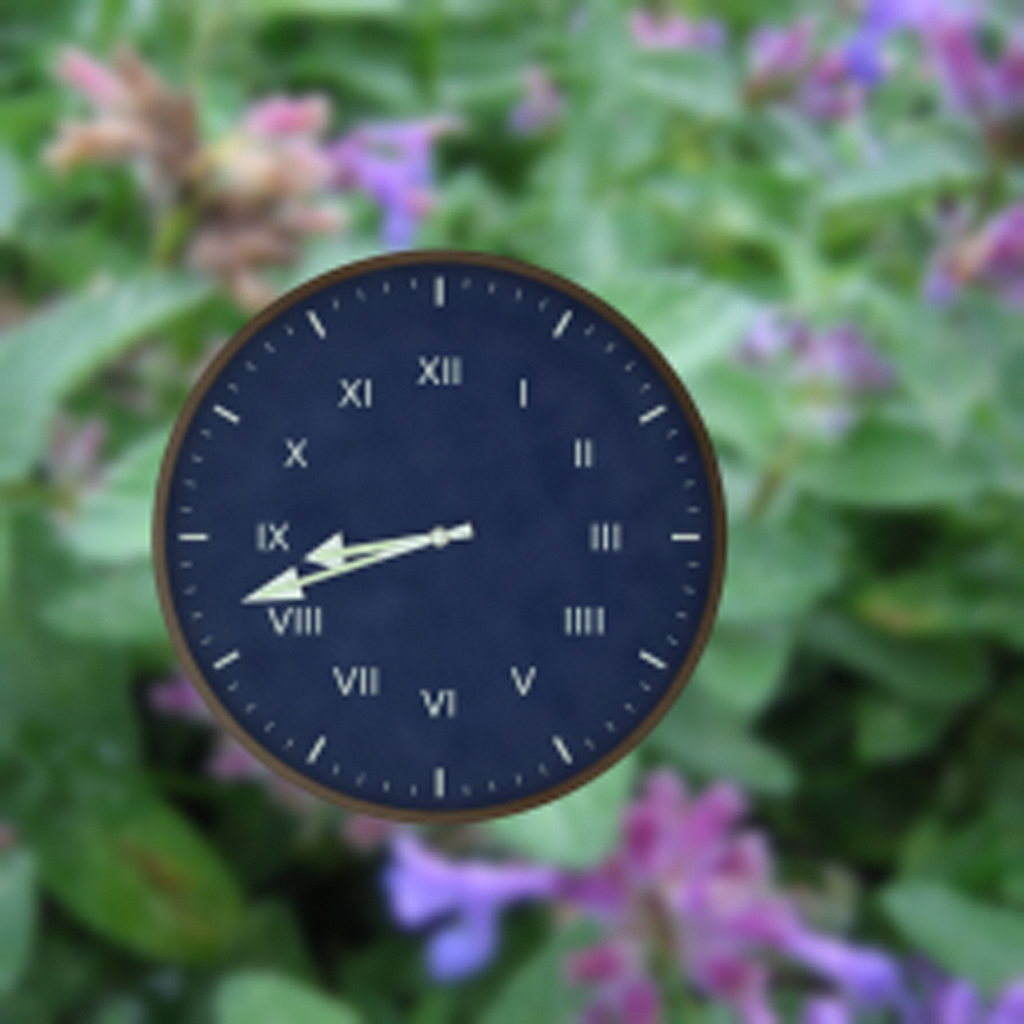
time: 8:42
